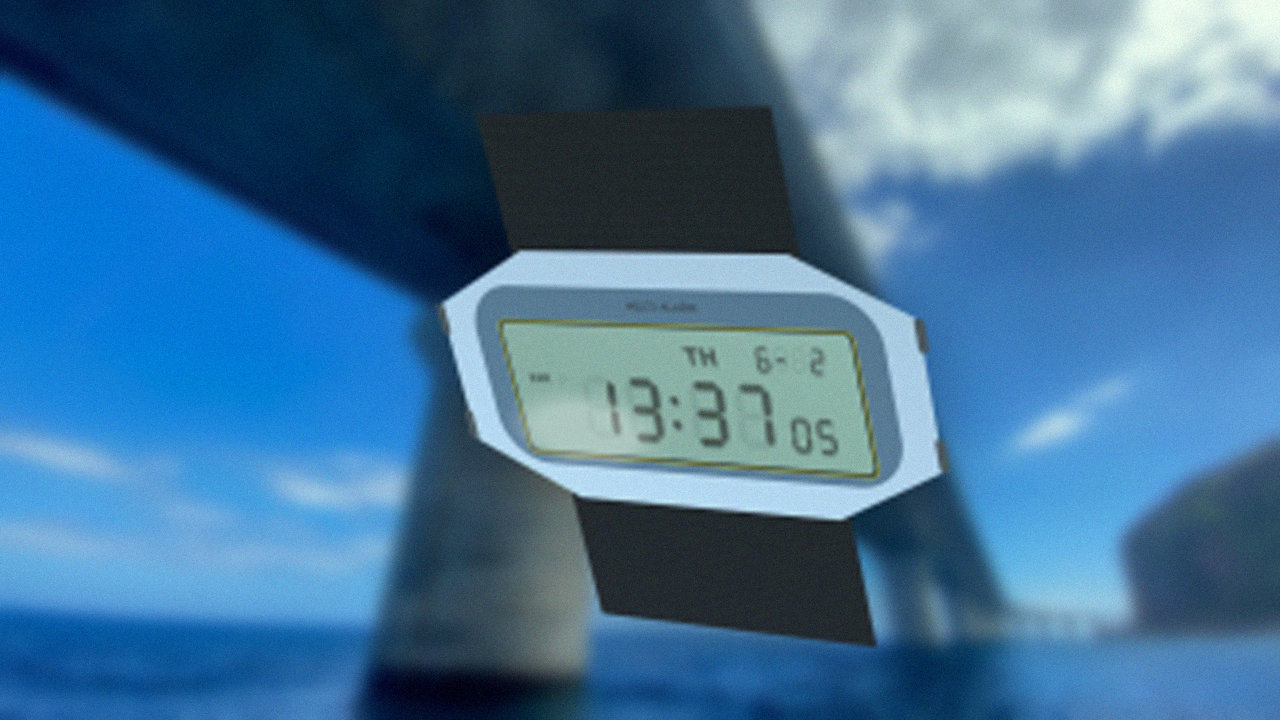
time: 13:37:05
